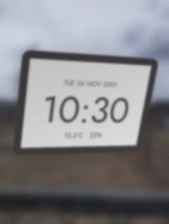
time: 10:30
